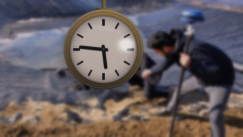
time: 5:46
